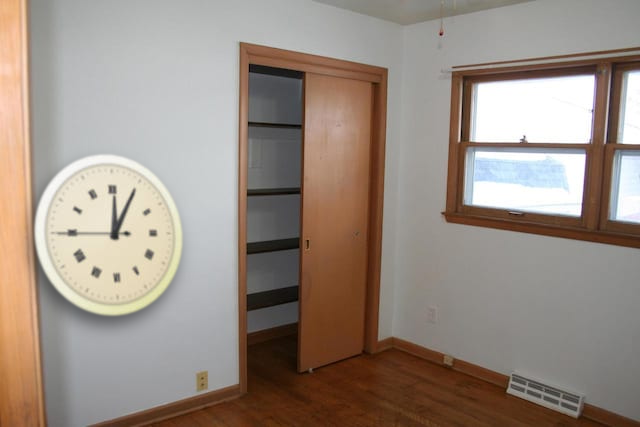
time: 12:04:45
